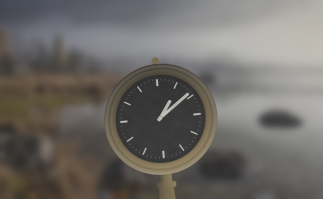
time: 1:09
